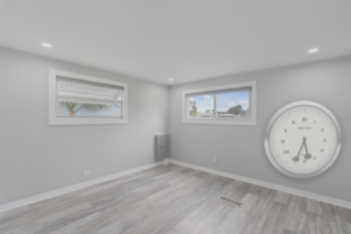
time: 5:34
